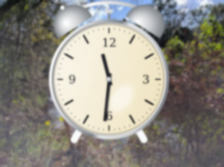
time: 11:31
